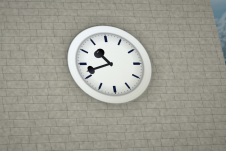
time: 10:42
